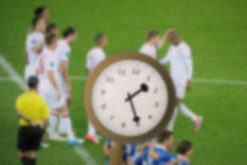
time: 1:25
